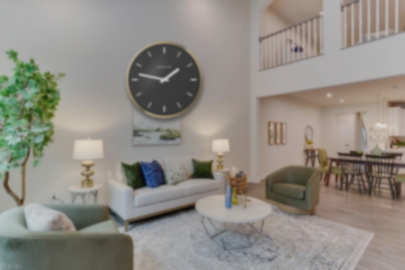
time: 1:47
